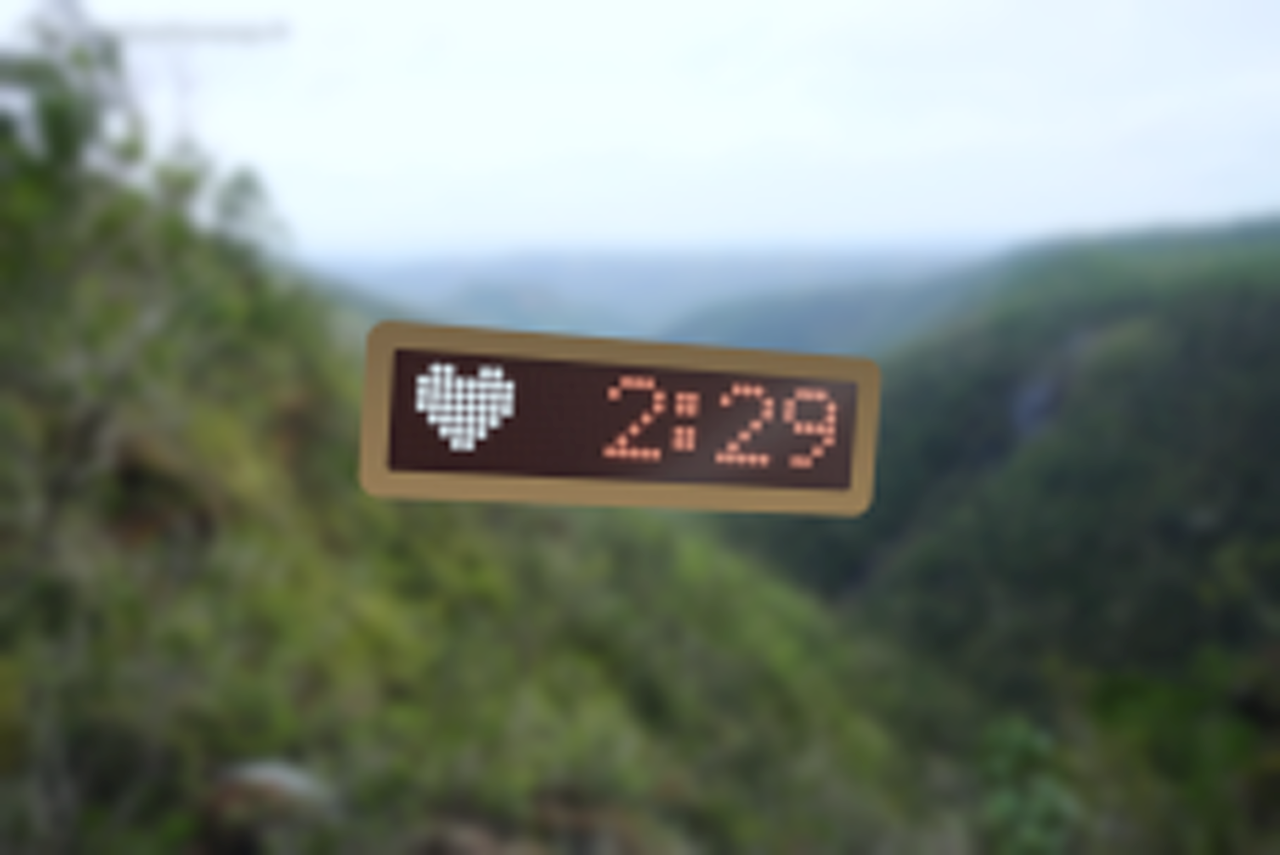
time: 2:29
